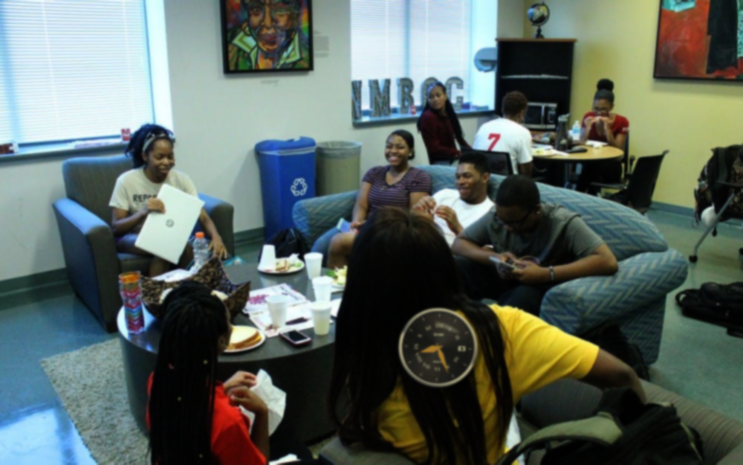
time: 8:26
